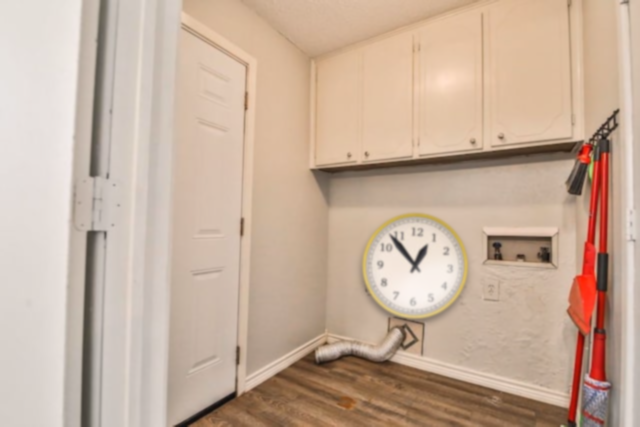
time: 12:53
